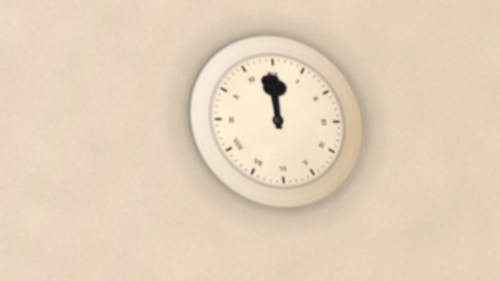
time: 11:59
